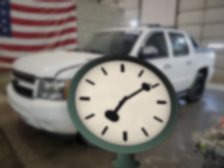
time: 7:09
